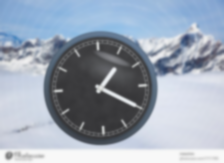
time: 1:20
